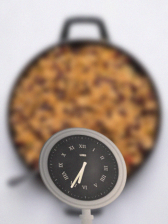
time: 6:35
